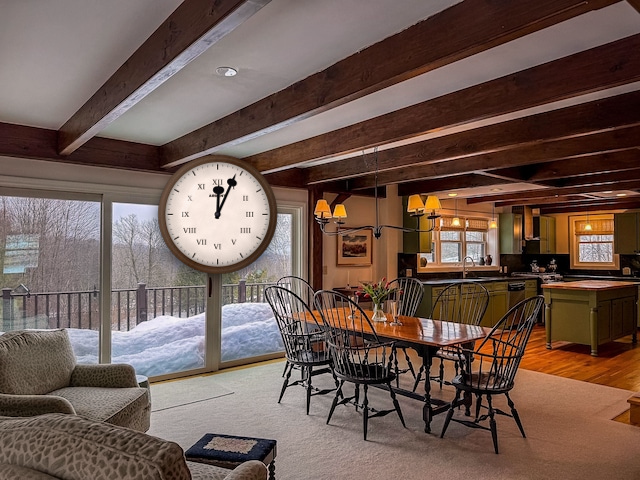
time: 12:04
